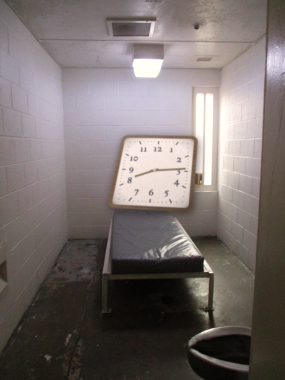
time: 8:14
